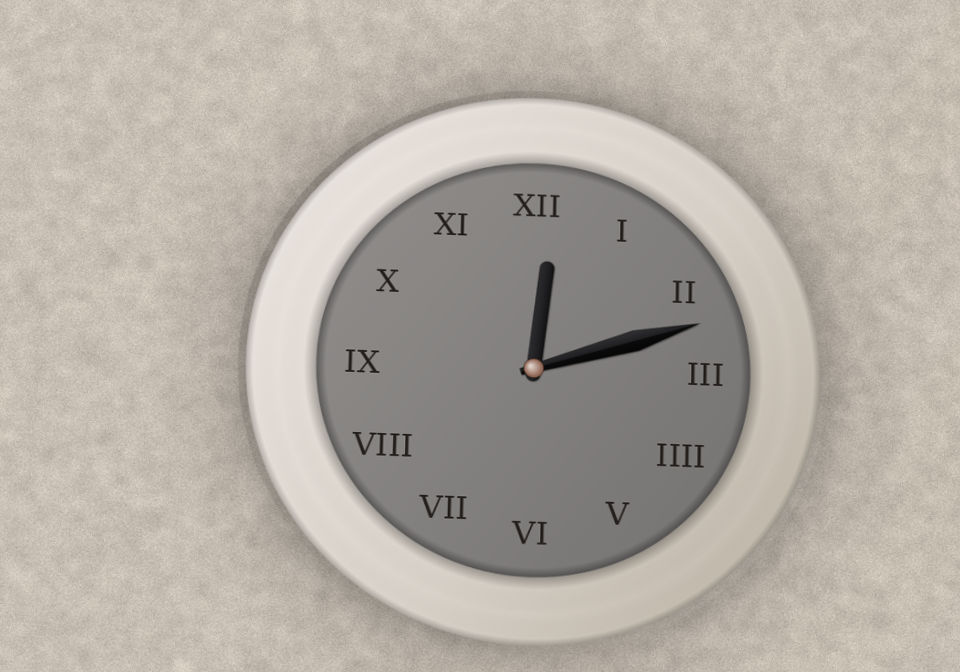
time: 12:12
